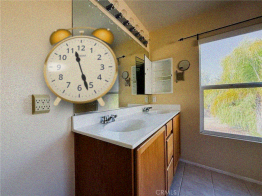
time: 11:27
